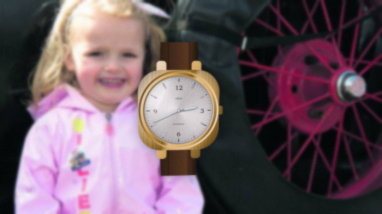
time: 2:41
